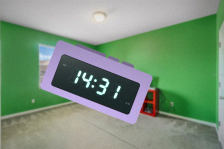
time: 14:31
